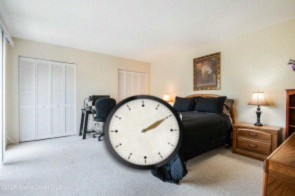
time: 2:10
